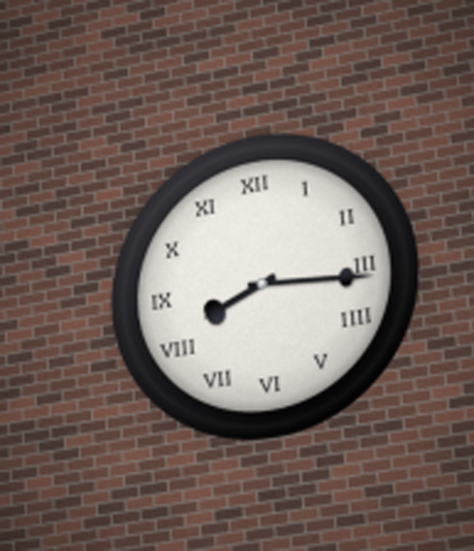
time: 8:16
